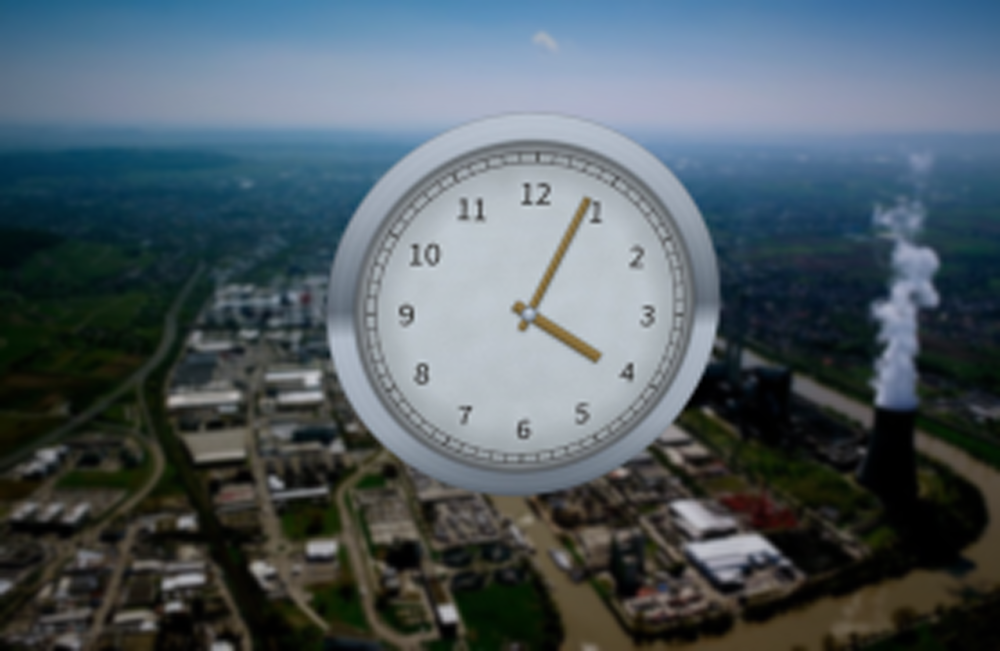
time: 4:04
